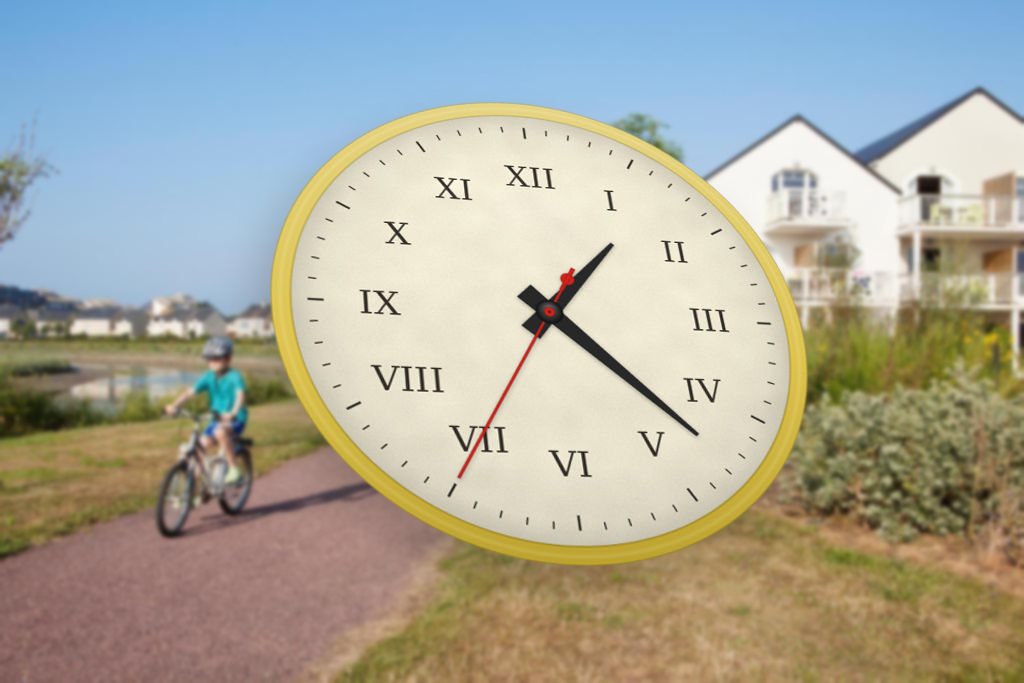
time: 1:22:35
